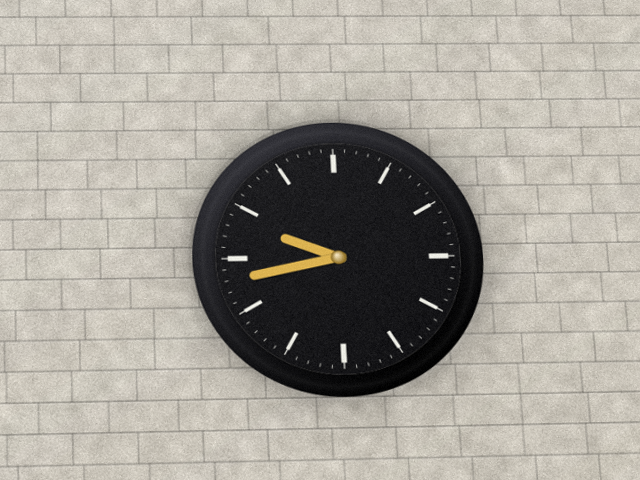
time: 9:43
